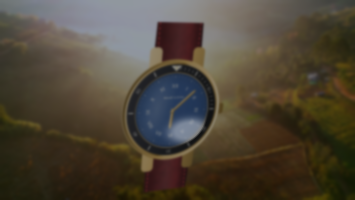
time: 6:08
